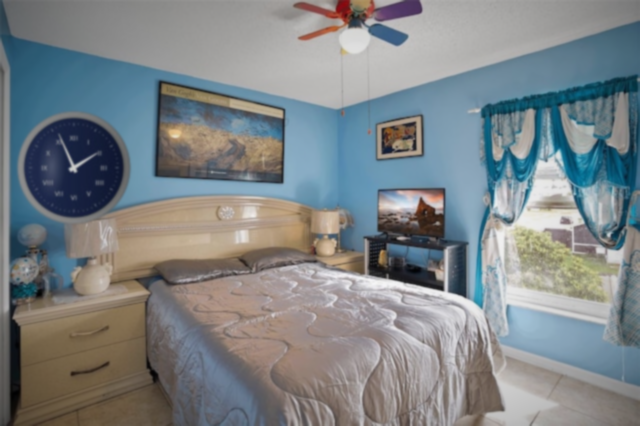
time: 1:56
